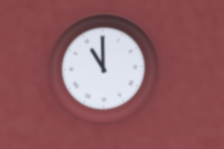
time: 11:00
